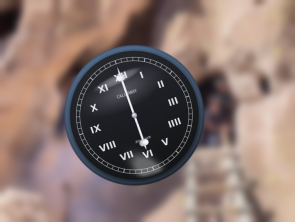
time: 6:00
